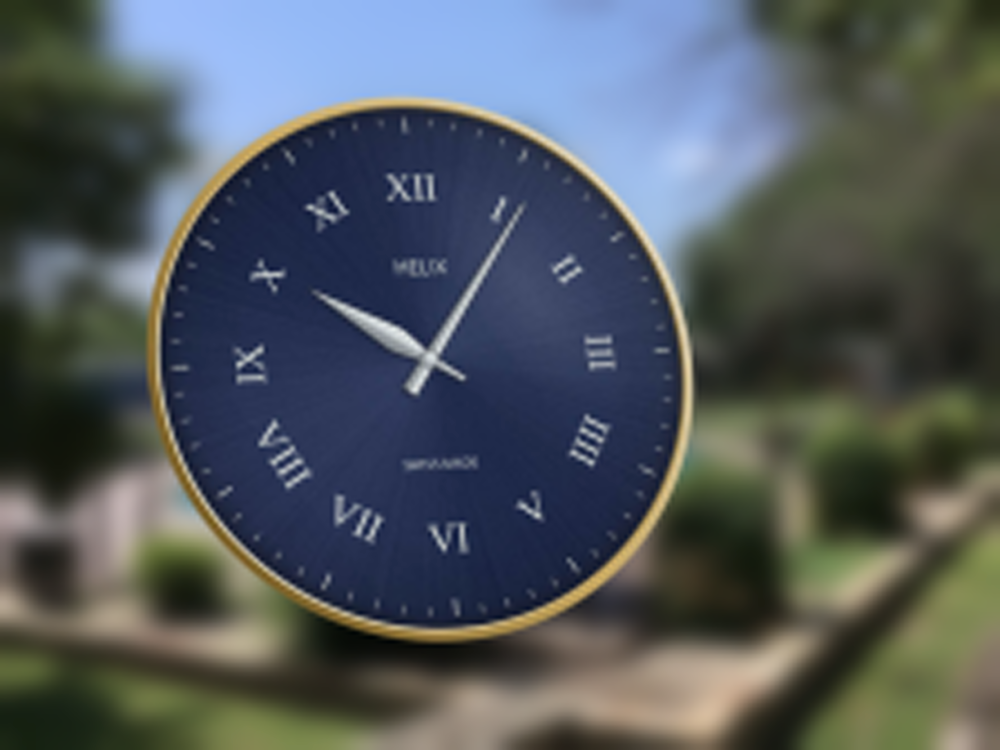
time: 10:06
